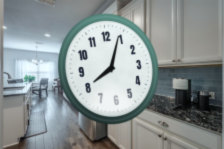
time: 8:04
